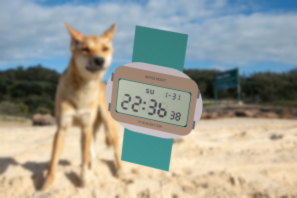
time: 22:36
